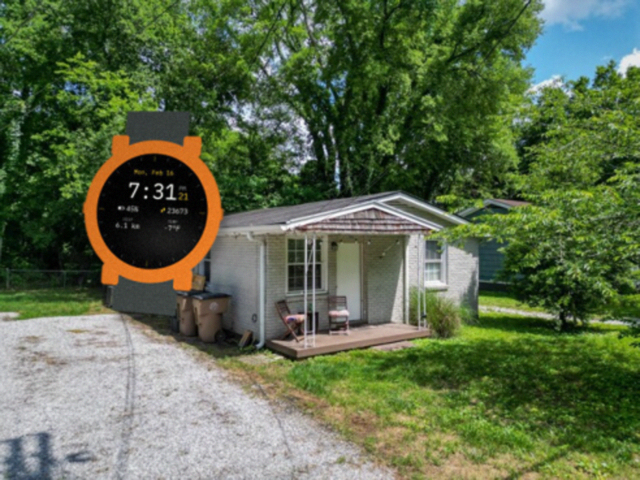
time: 7:31
